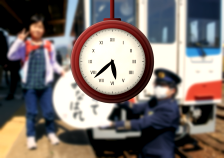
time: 5:38
